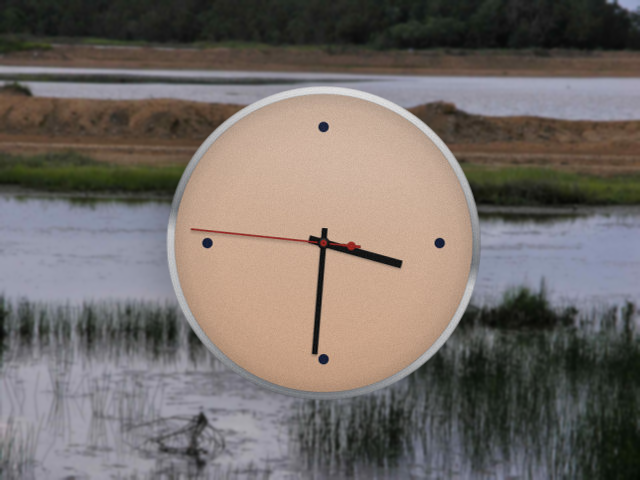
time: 3:30:46
